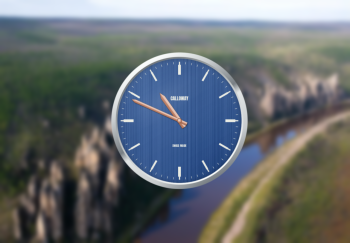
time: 10:49
